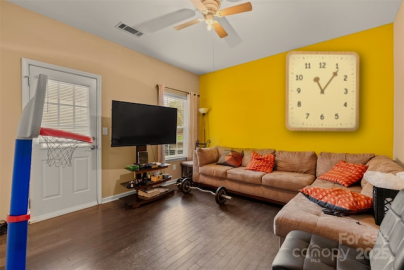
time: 11:06
